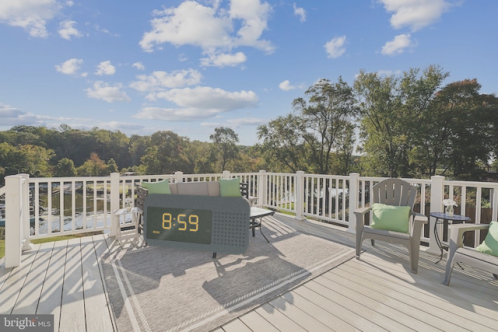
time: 8:59
